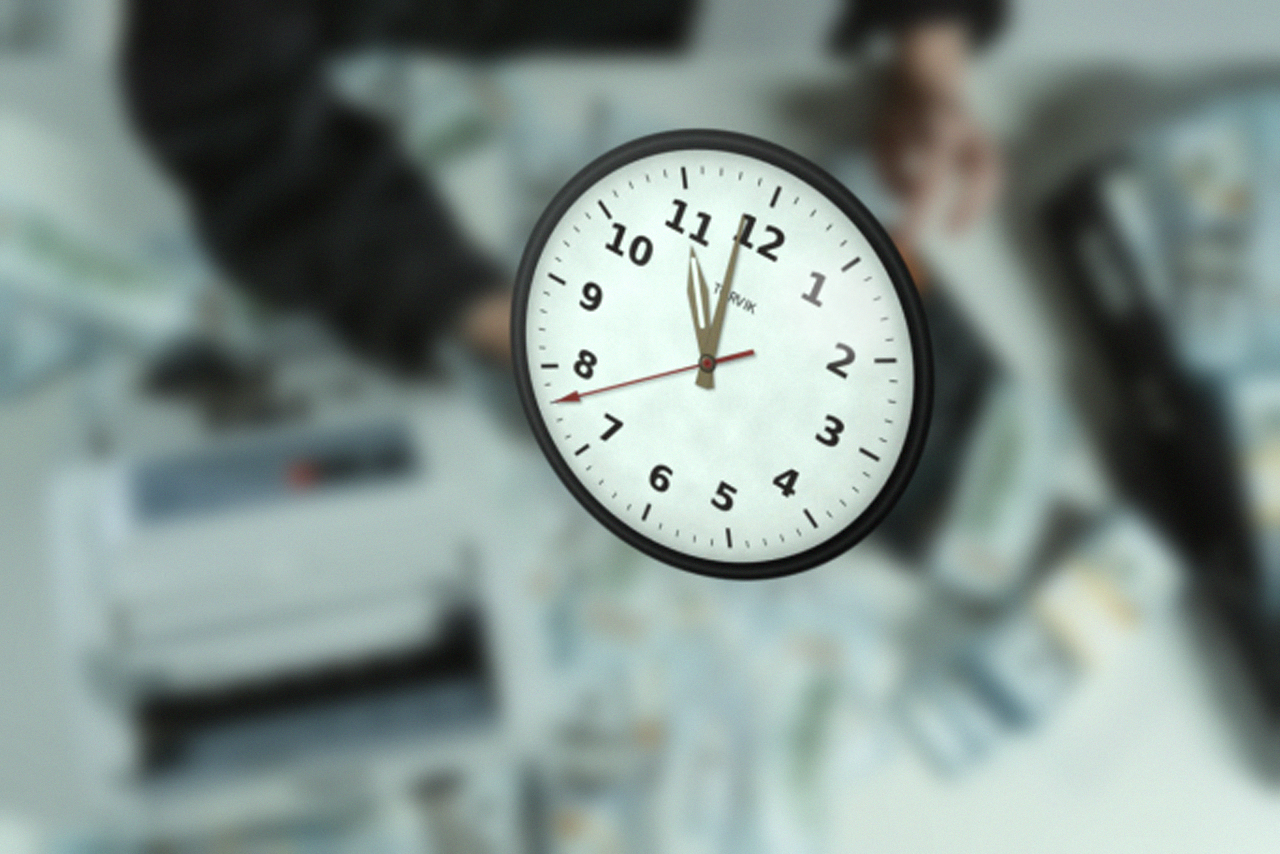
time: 10:58:38
